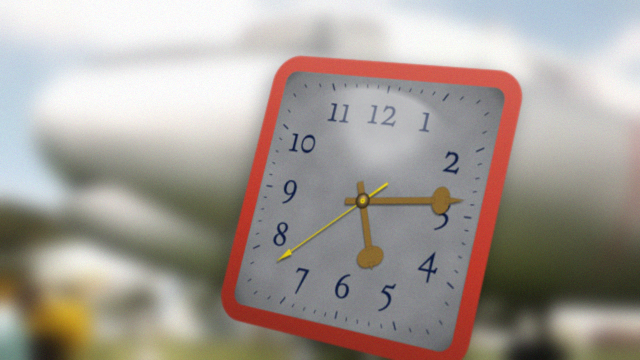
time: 5:13:38
